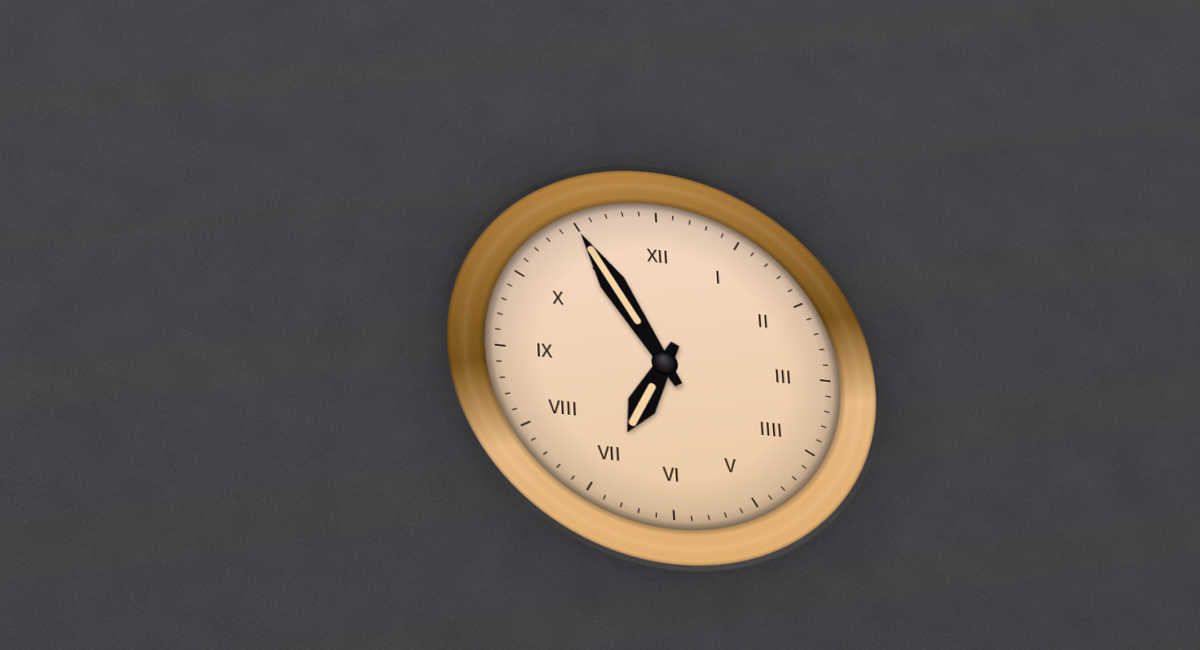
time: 6:55
